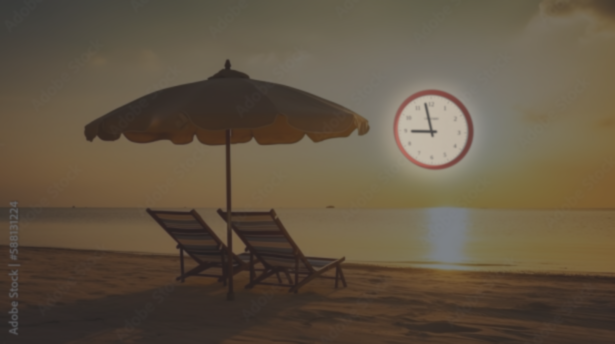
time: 8:58
